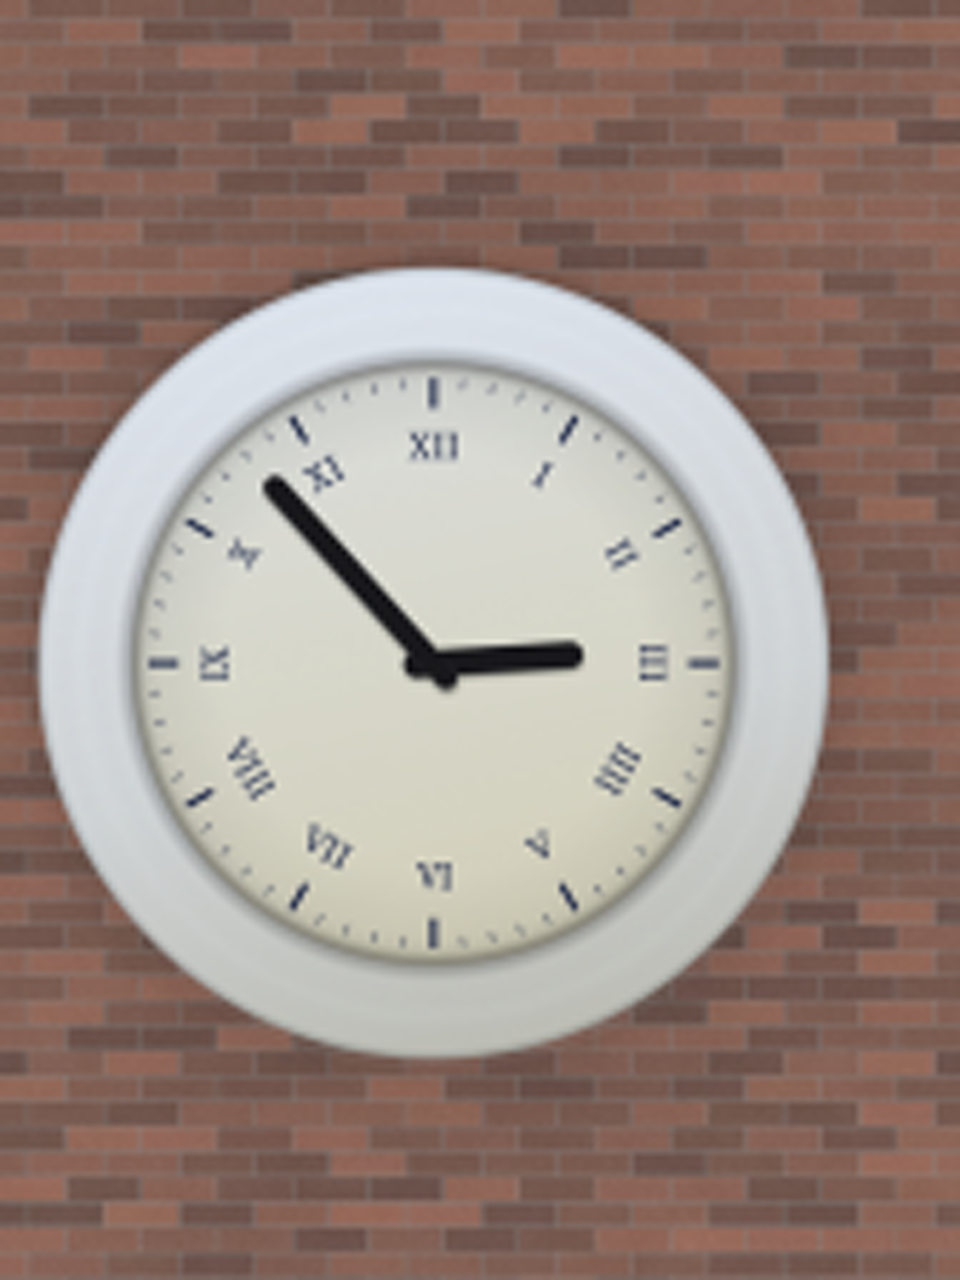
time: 2:53
